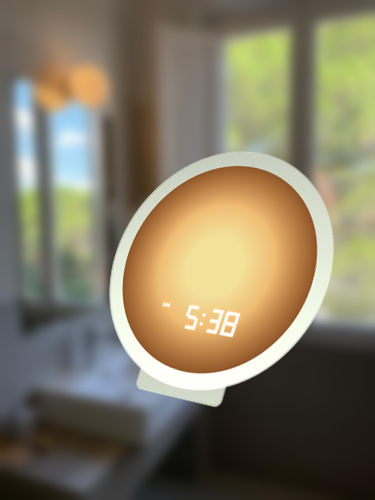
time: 5:38
